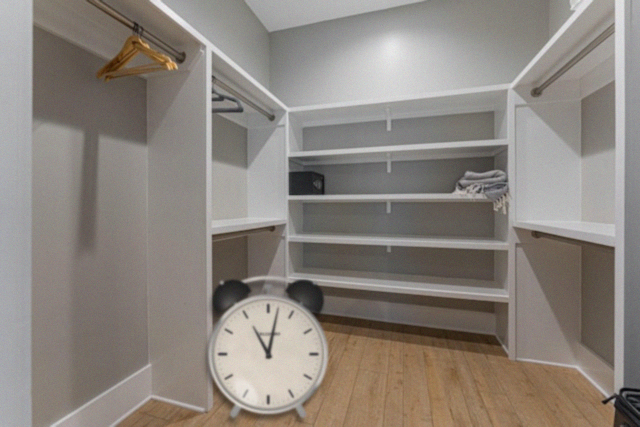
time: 11:02
